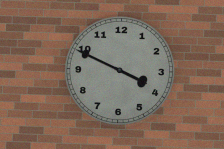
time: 3:49
